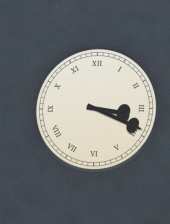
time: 3:19
